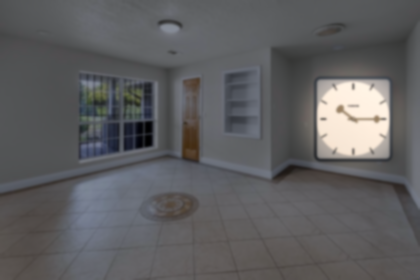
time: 10:15
